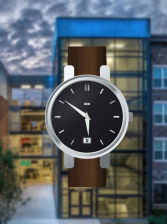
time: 5:51
